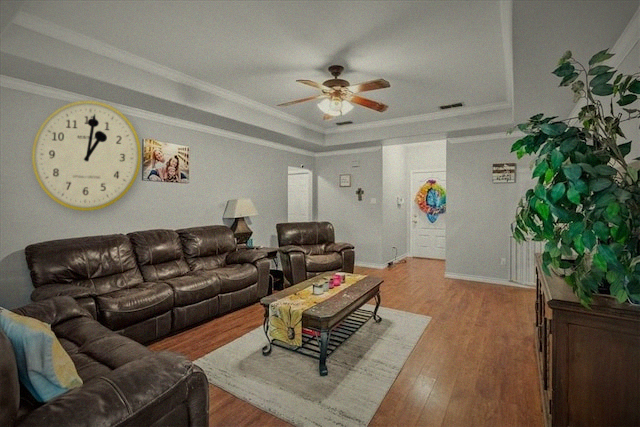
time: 1:01
